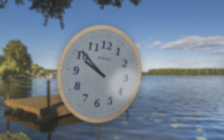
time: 9:51
